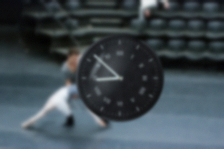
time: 8:52
